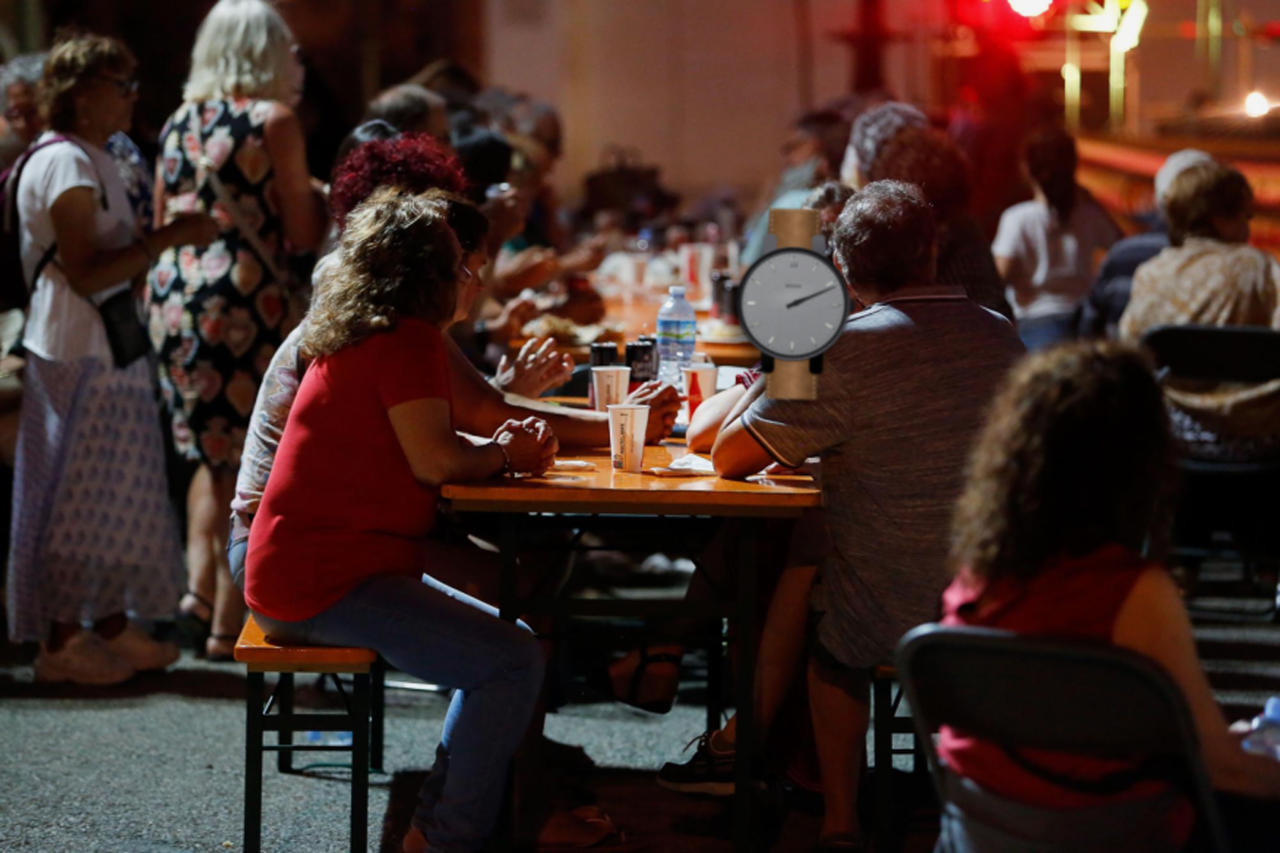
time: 2:11
